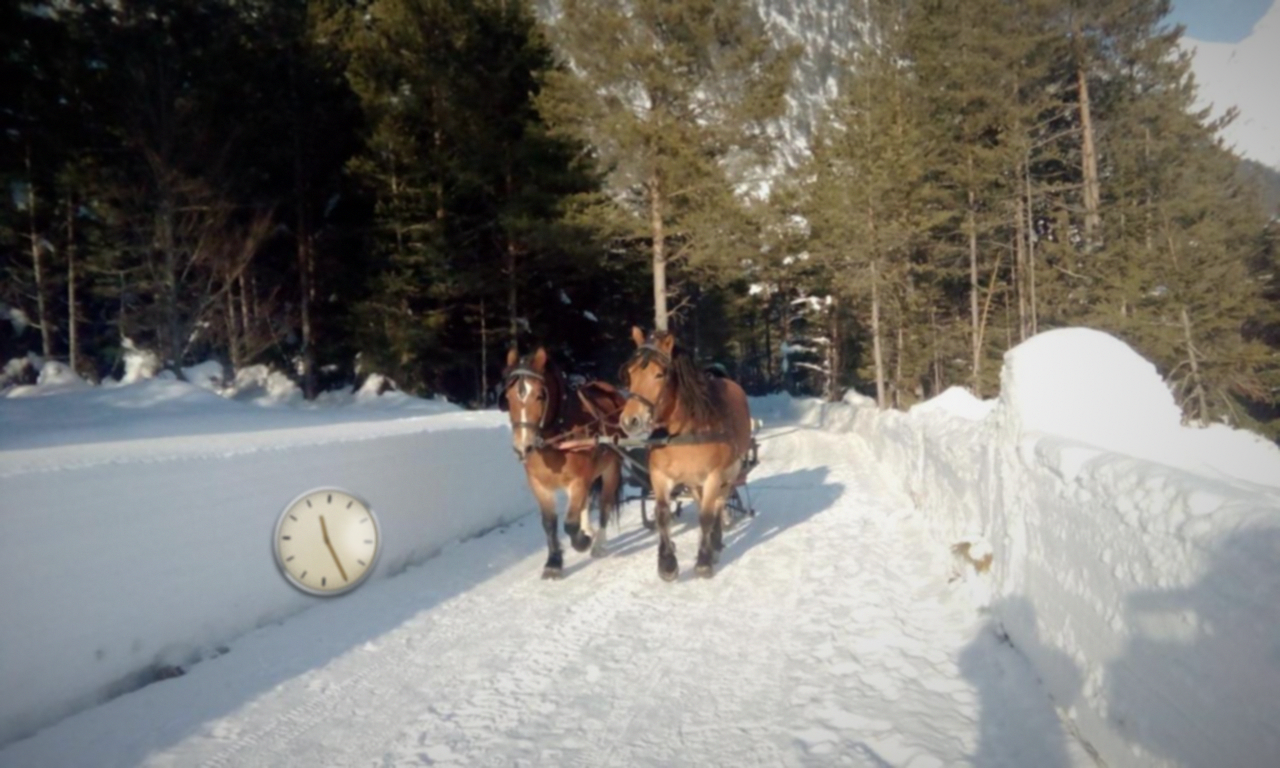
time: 11:25
